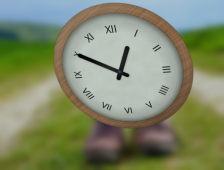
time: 12:50
